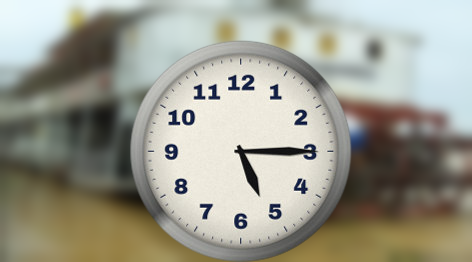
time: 5:15
